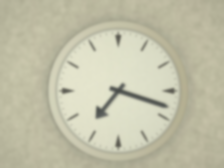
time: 7:18
